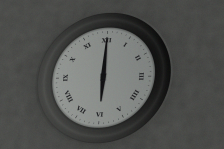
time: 6:00
